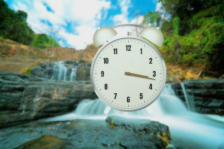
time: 3:17
